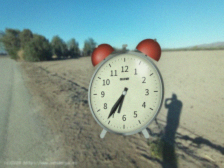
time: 6:36
